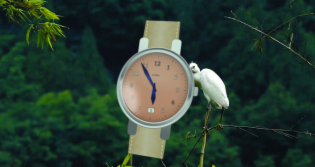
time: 5:54
